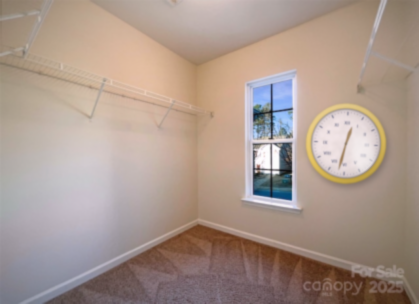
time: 12:32
